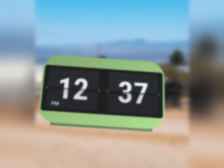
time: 12:37
